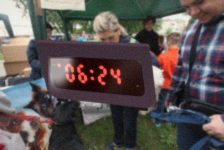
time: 6:24
